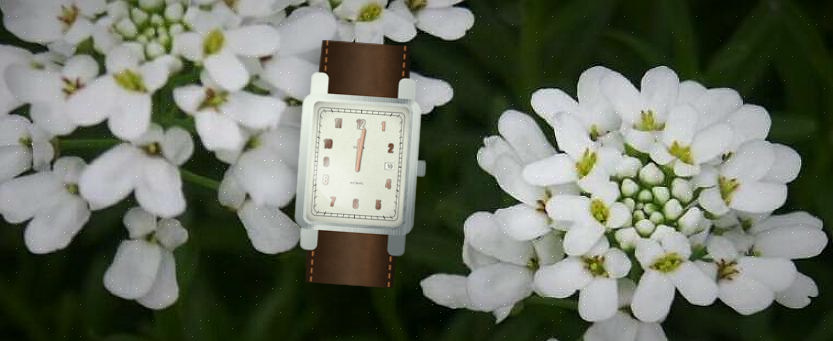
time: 12:01
